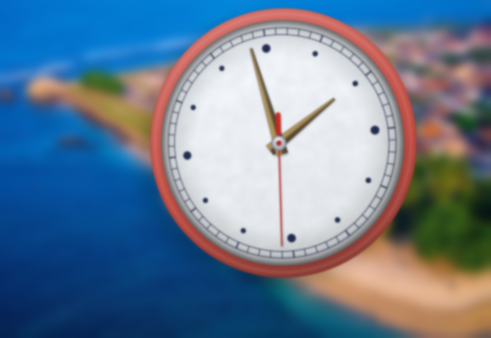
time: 1:58:31
